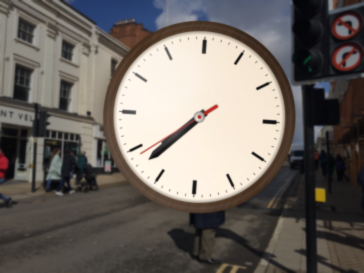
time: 7:37:39
